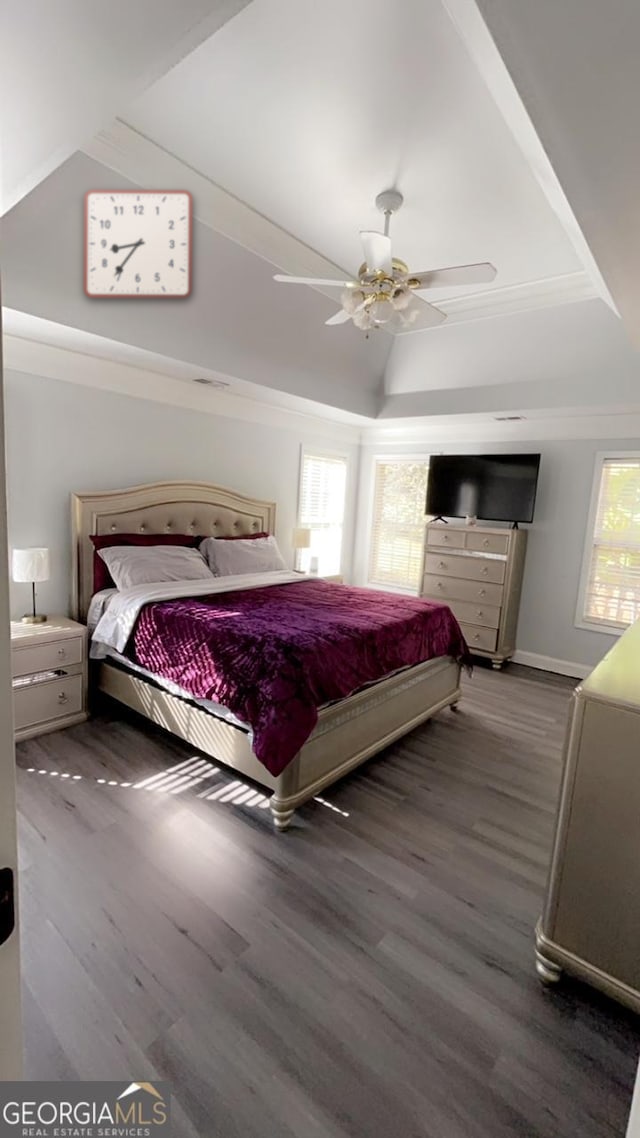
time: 8:36
